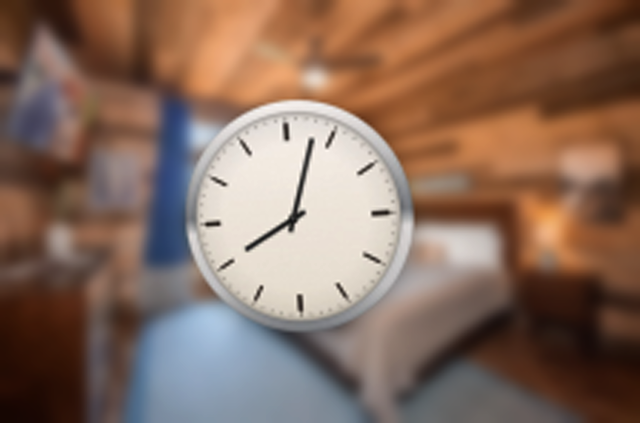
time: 8:03
